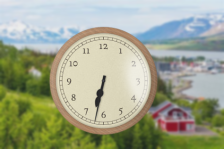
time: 6:32
